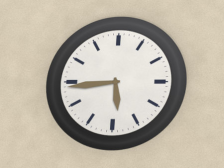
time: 5:44
